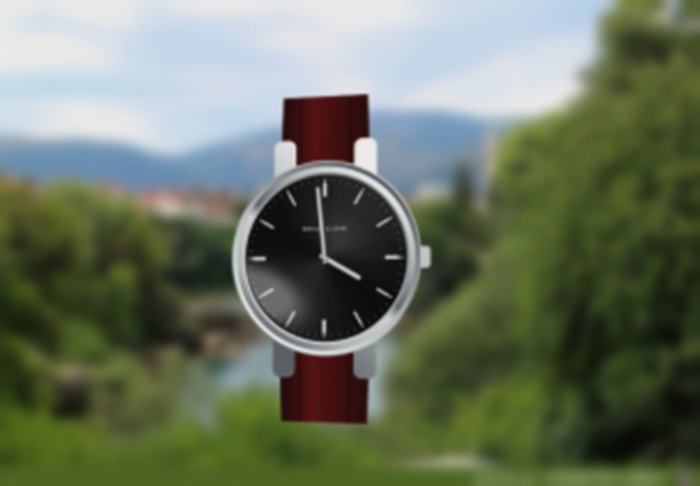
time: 3:59
